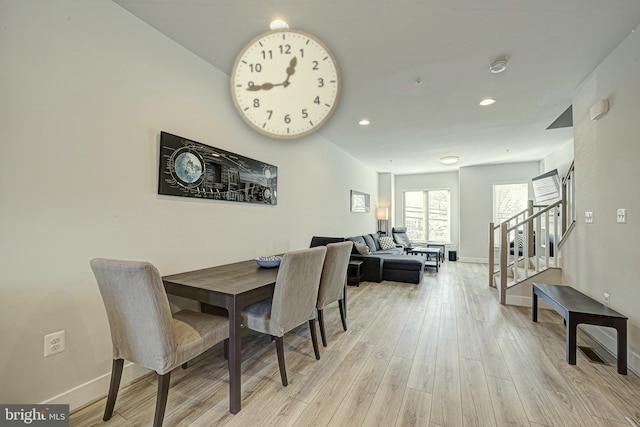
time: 12:44
